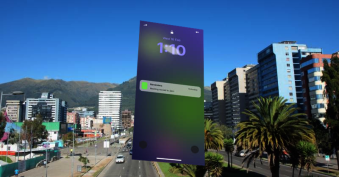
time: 1:10
